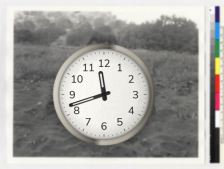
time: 11:42
